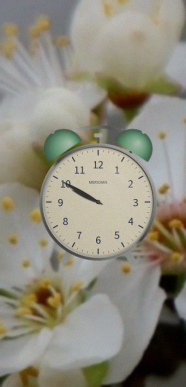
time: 9:50
